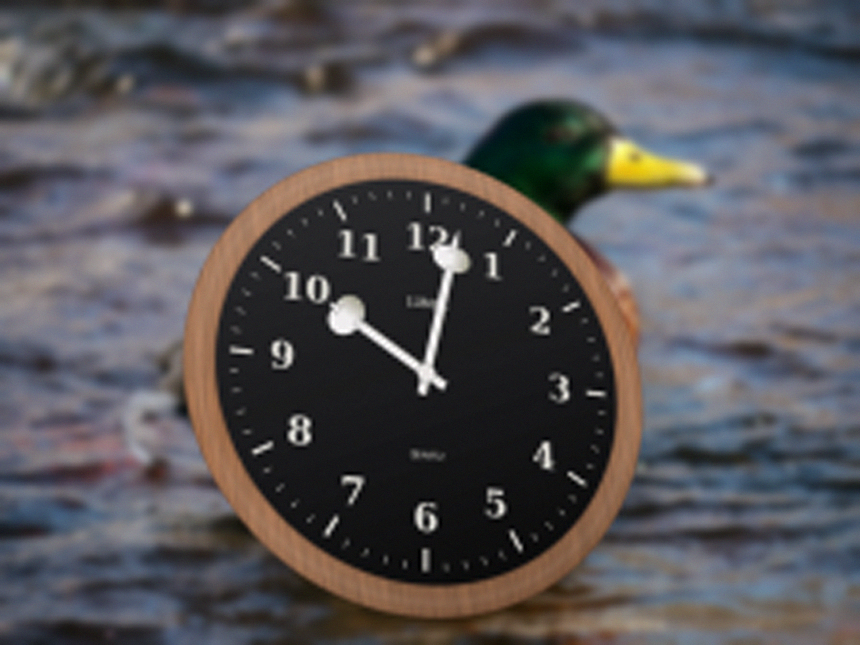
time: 10:02
